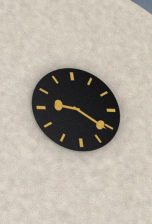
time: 9:21
